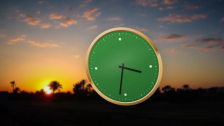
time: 3:32
